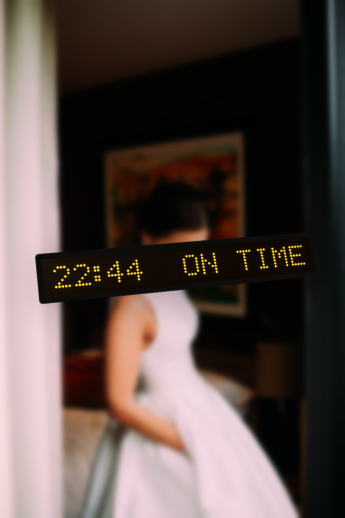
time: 22:44
